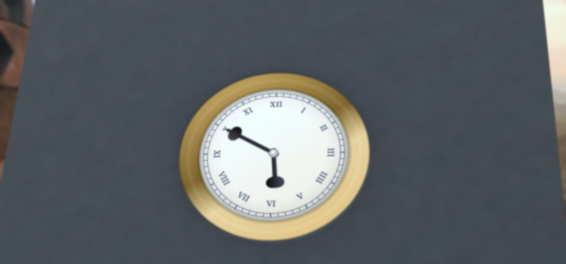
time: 5:50
